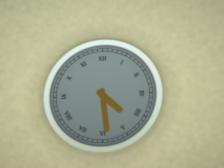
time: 4:29
